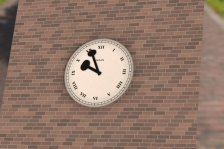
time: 9:56
